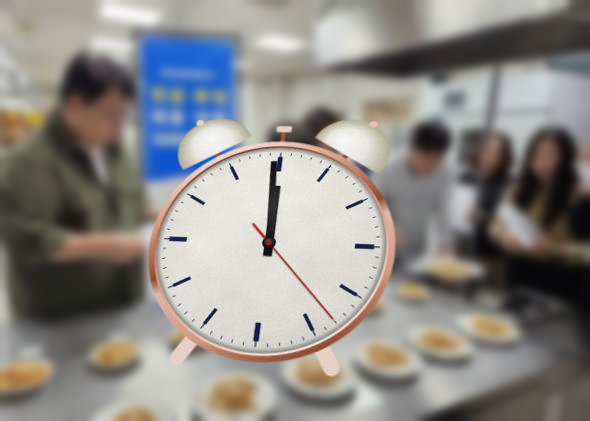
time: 11:59:23
